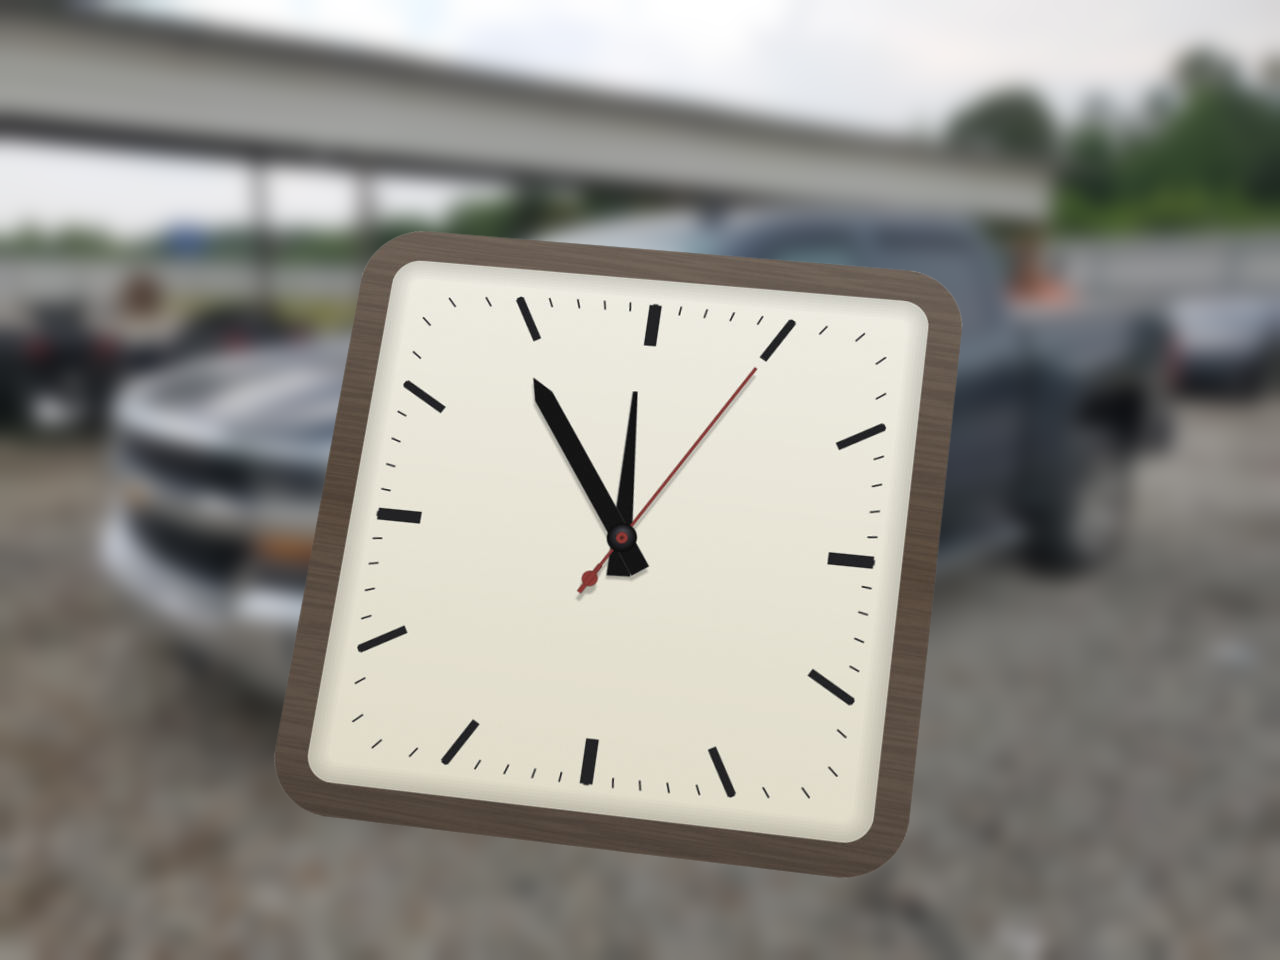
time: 11:54:05
